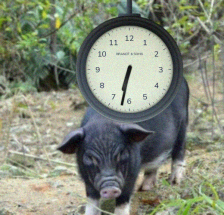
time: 6:32
